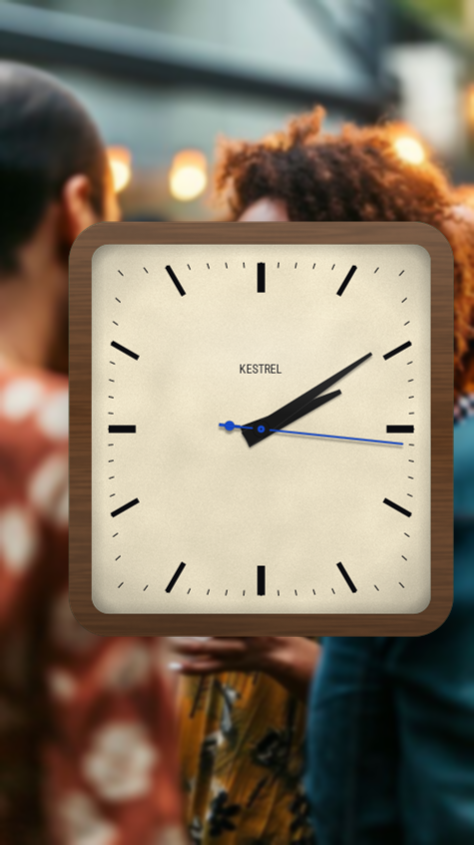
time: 2:09:16
